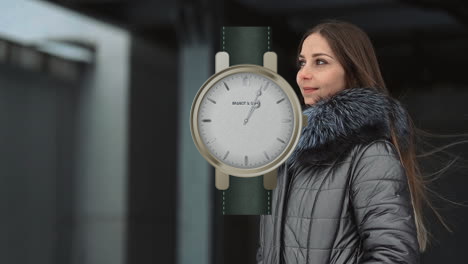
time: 1:04
